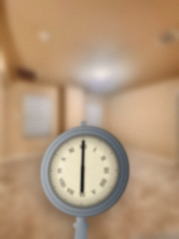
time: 6:00
